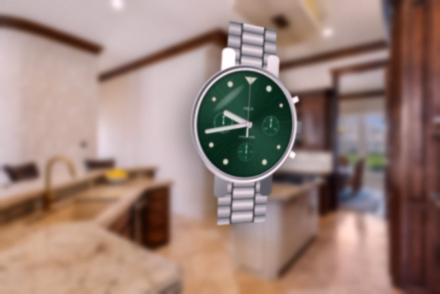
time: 9:43
